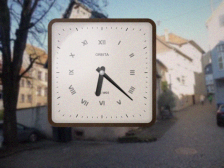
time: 6:22
